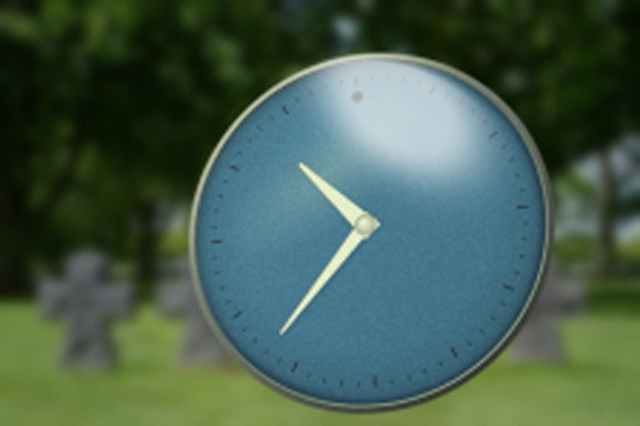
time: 10:37
